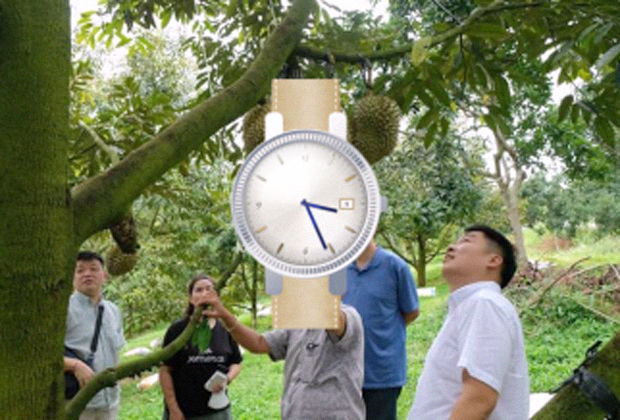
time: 3:26
